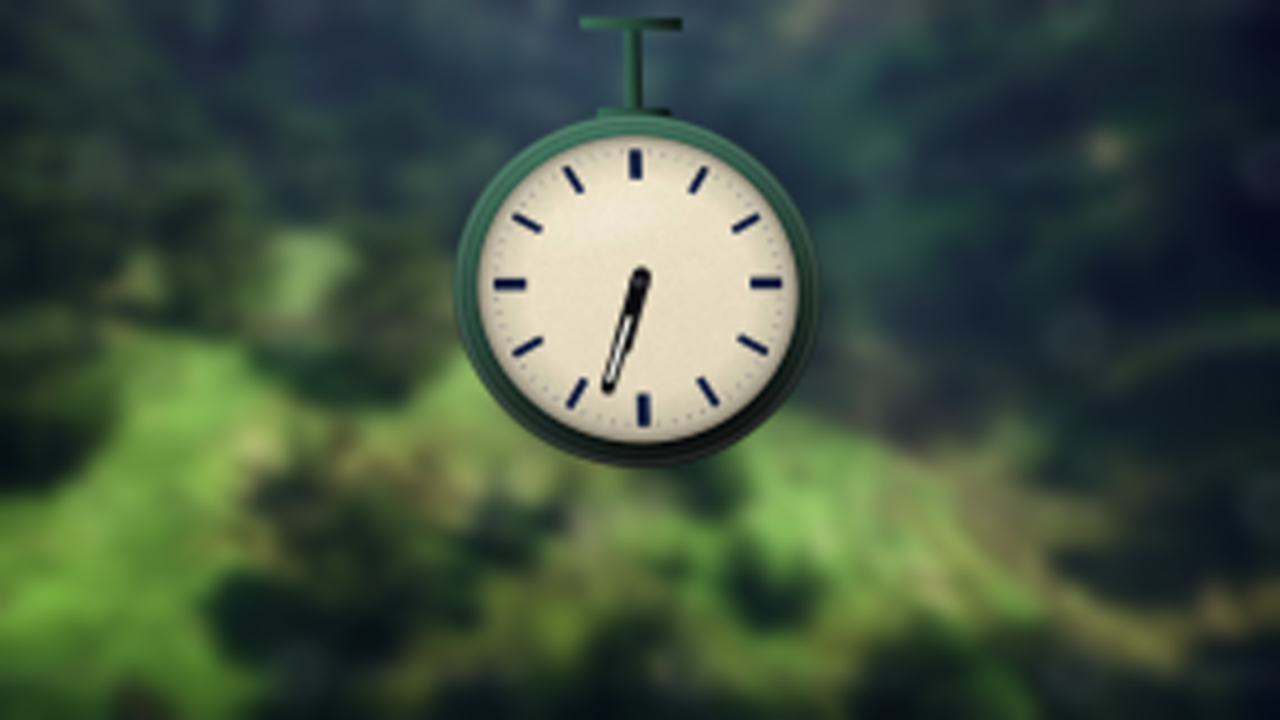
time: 6:33
